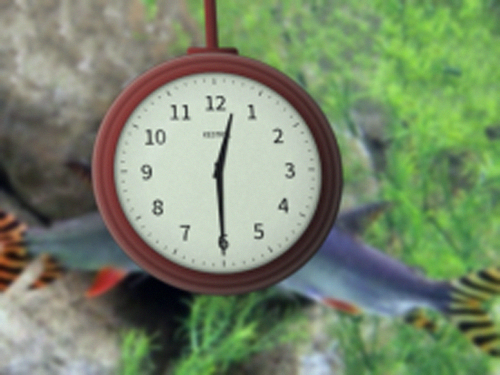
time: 12:30
